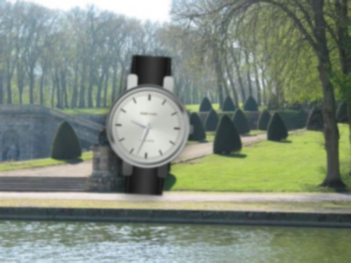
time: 9:33
